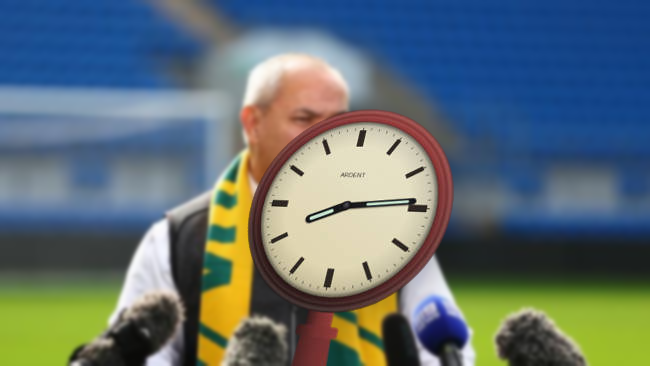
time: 8:14
